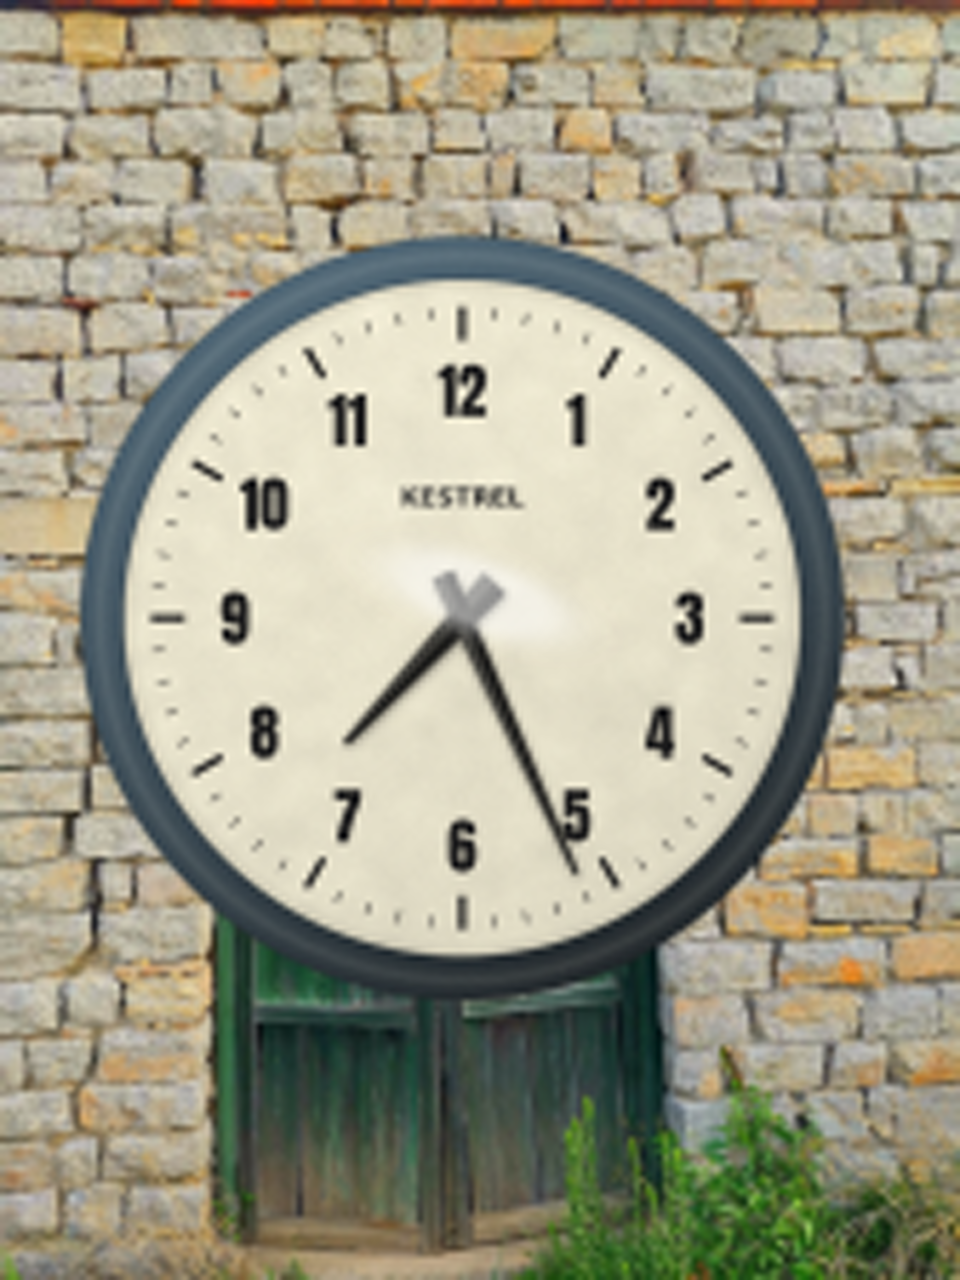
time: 7:26
